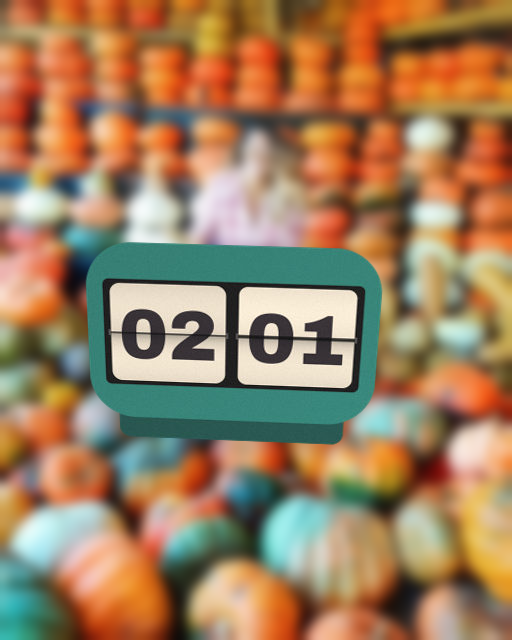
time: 2:01
